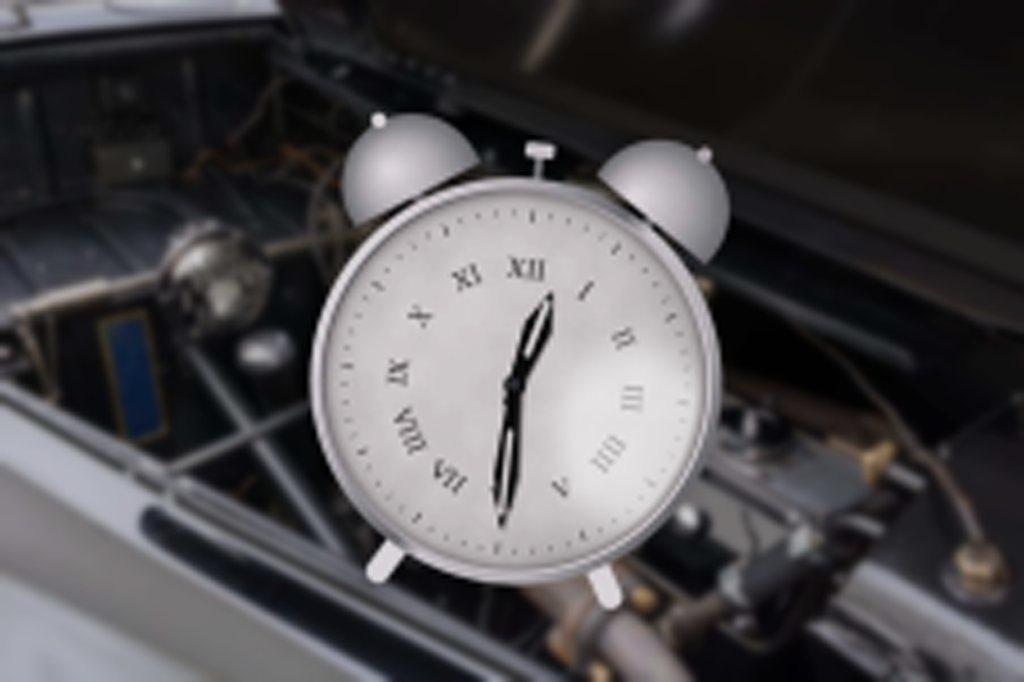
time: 12:30
